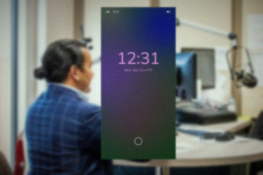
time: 12:31
